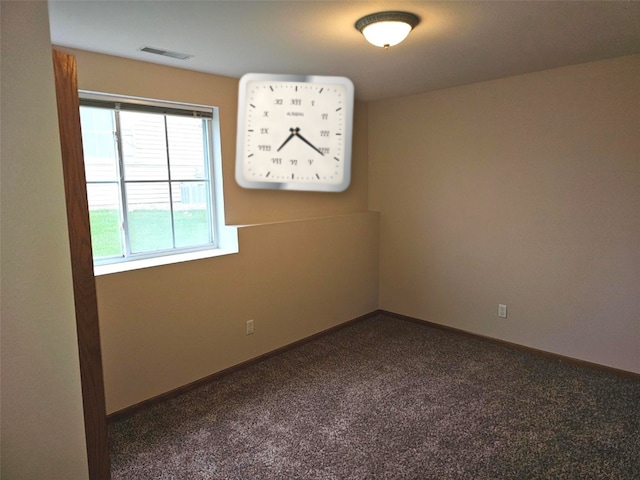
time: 7:21
